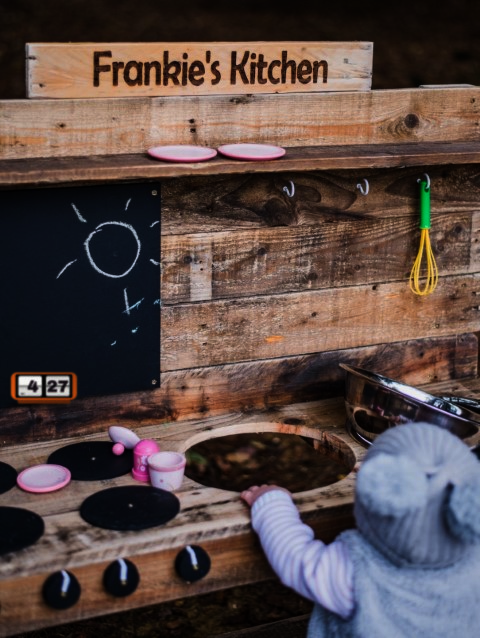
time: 4:27
